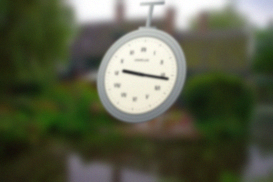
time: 9:16
